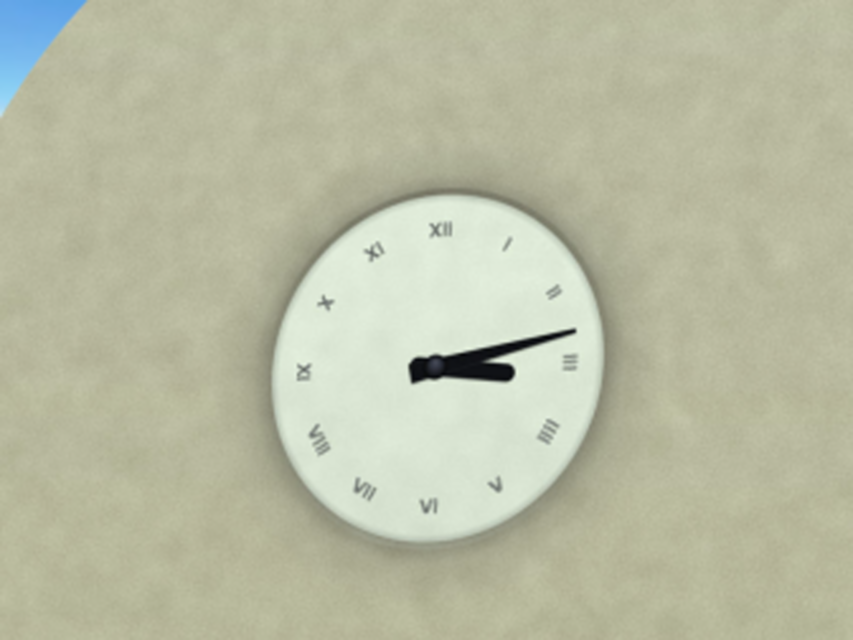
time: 3:13
